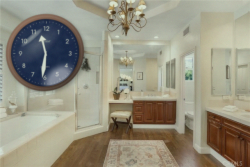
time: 11:31
